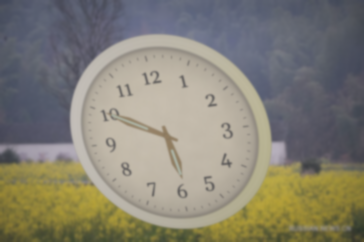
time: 5:50
